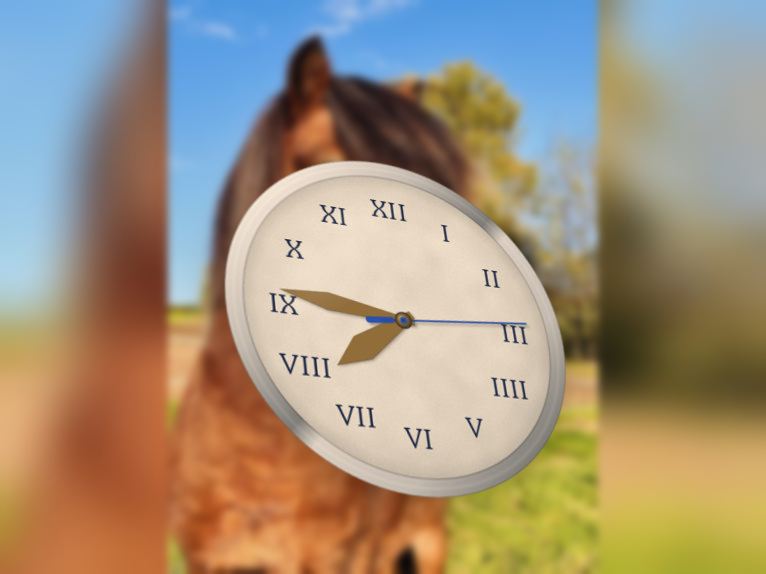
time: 7:46:14
